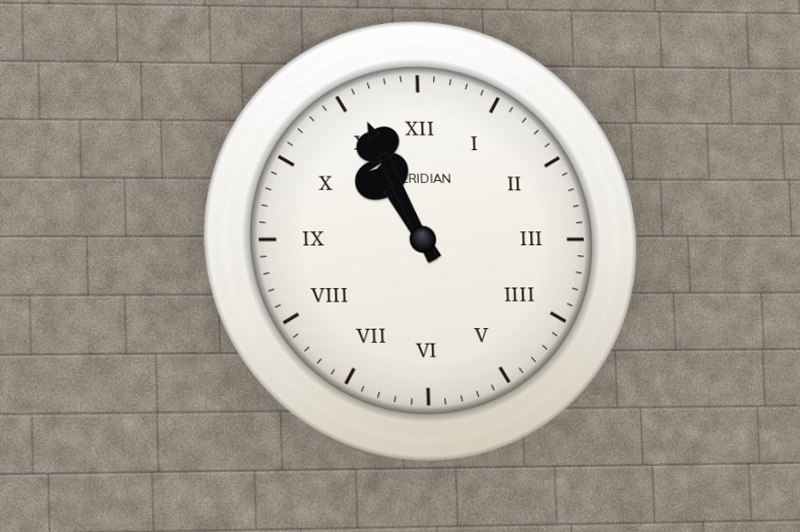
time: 10:56
